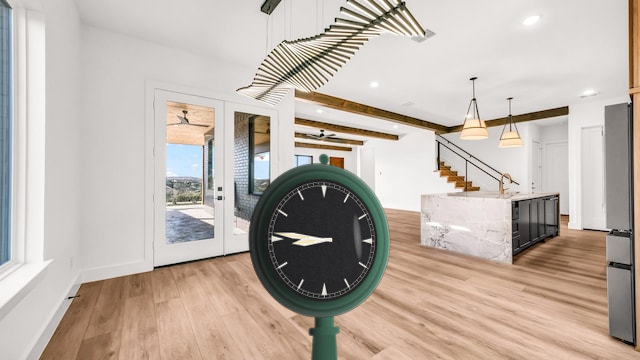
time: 8:46
